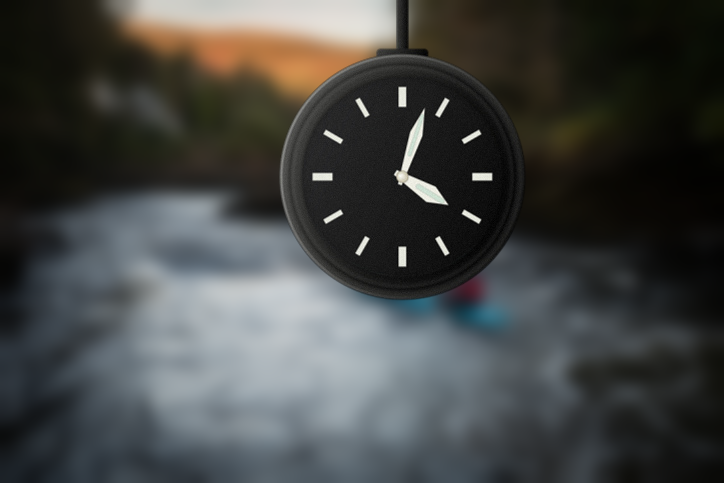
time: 4:03
